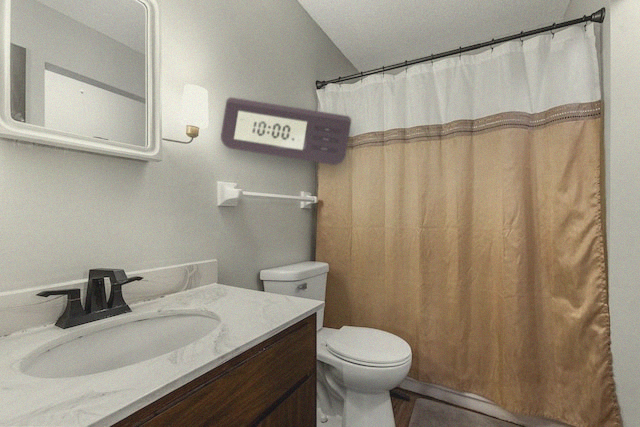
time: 10:00
